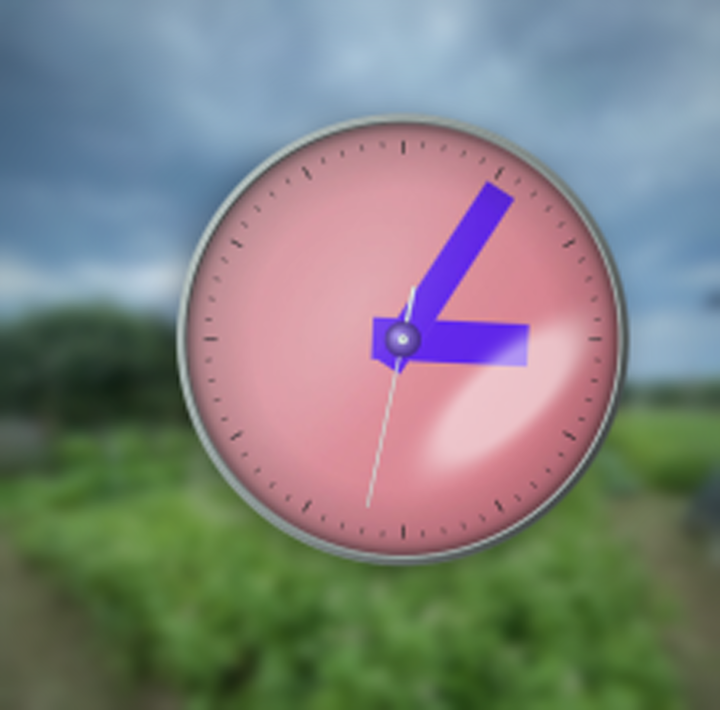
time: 3:05:32
